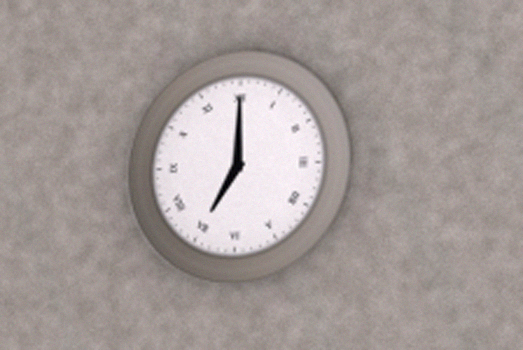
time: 7:00
